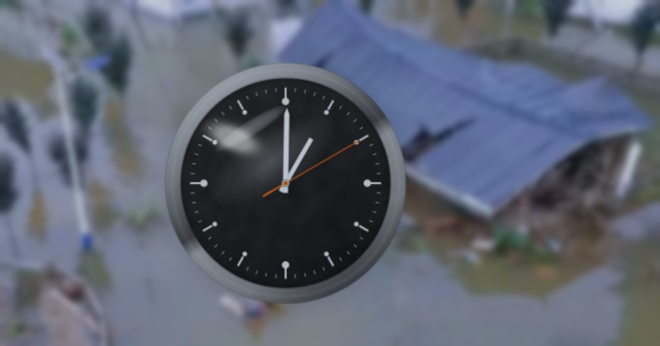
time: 1:00:10
